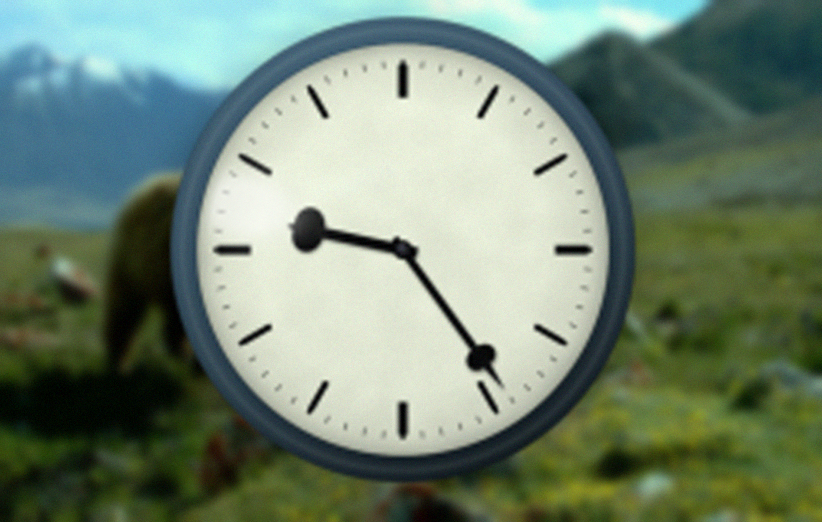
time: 9:24
